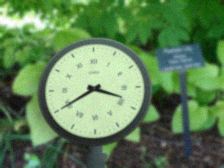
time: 3:40
